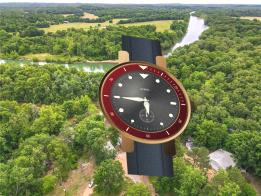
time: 5:45
